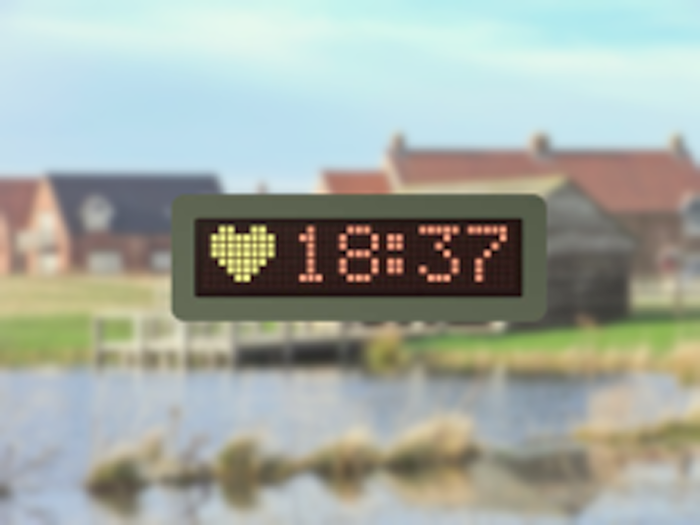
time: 18:37
